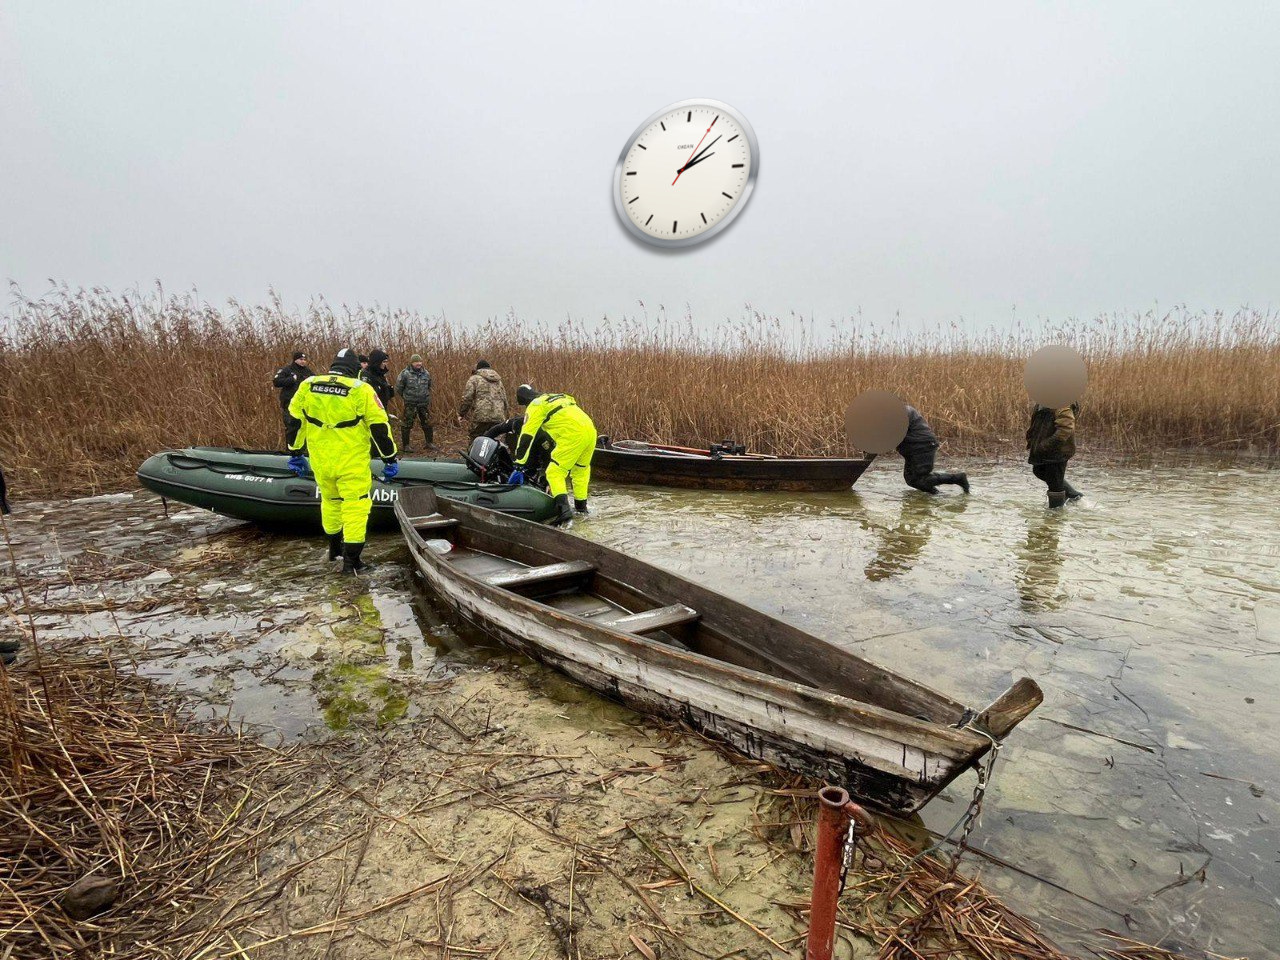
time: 2:08:05
